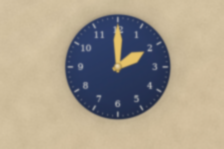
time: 2:00
